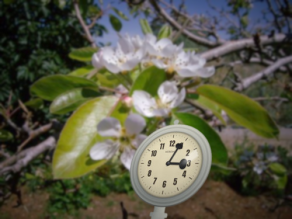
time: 3:04
